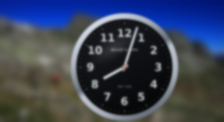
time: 8:03
